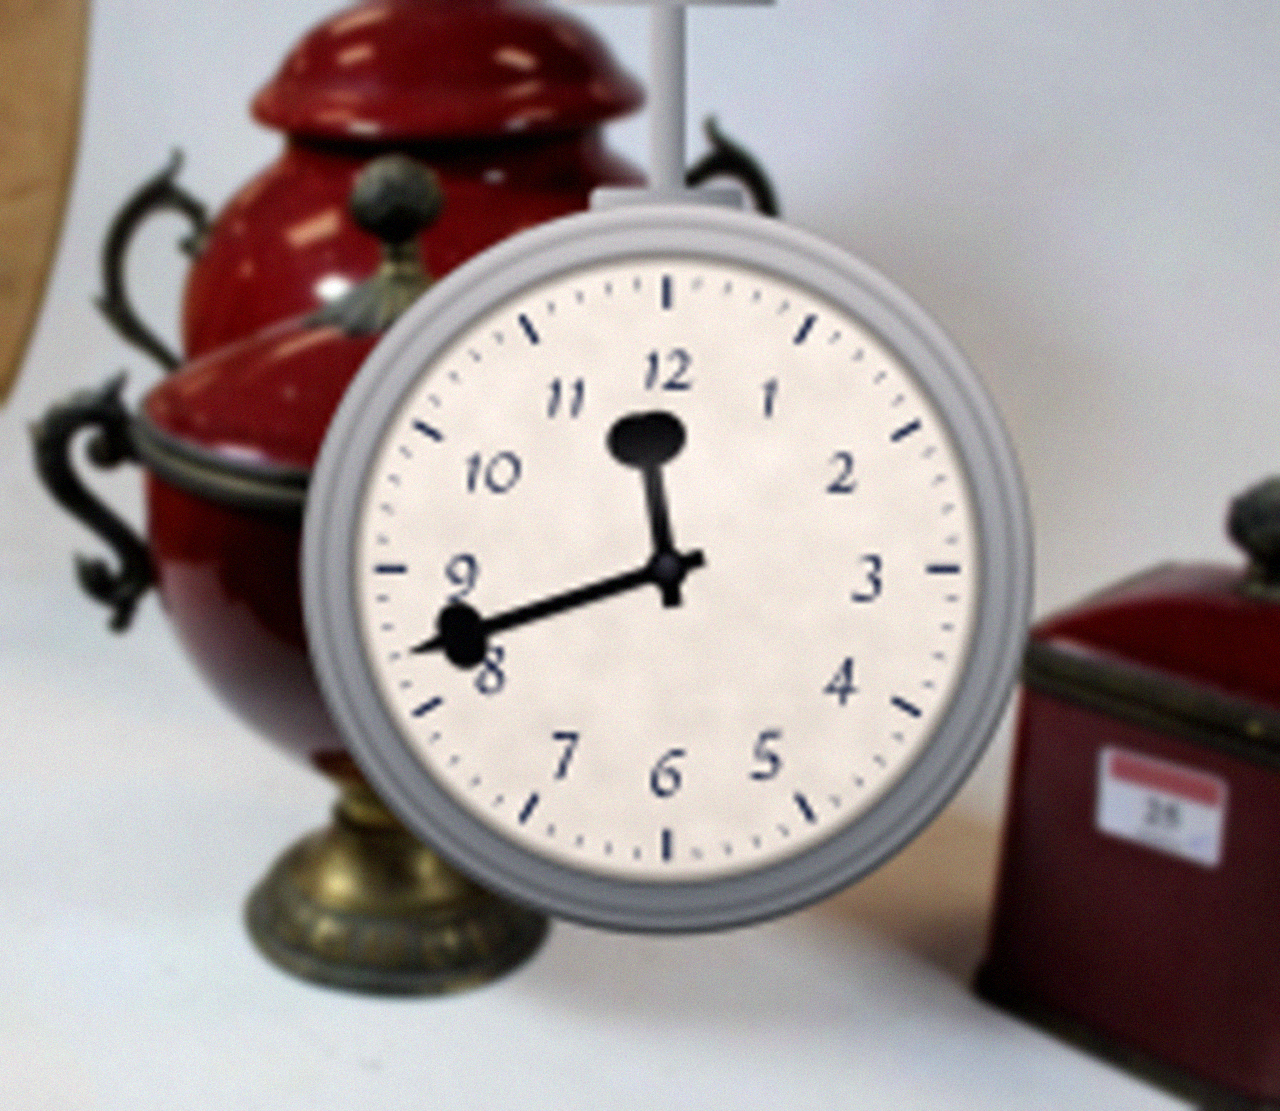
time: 11:42
